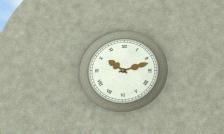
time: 10:12
